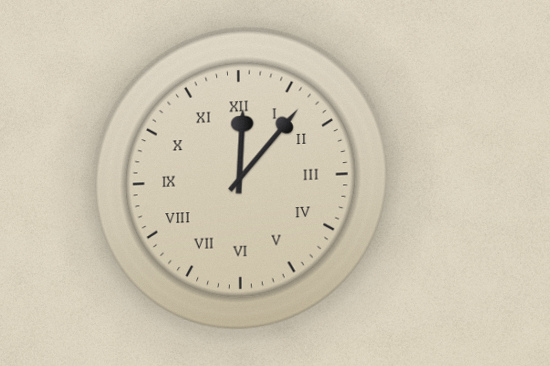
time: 12:07
